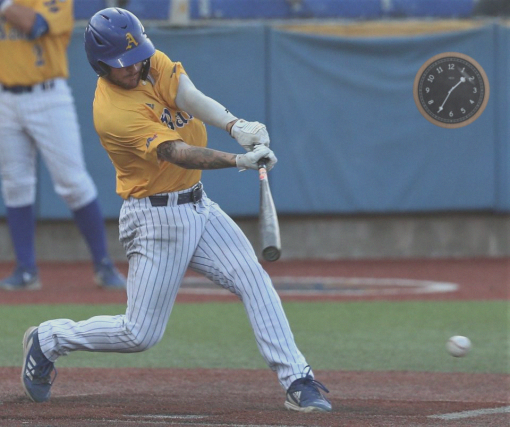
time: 1:35
